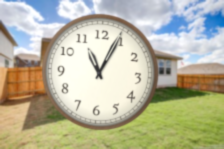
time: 11:04
